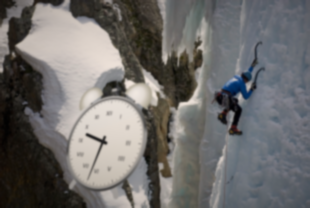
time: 9:32
